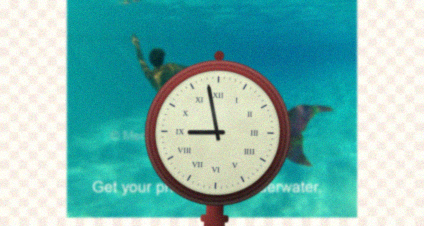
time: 8:58
